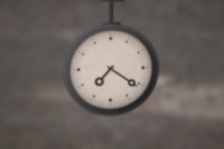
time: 7:21
